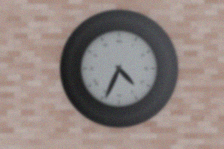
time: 4:34
